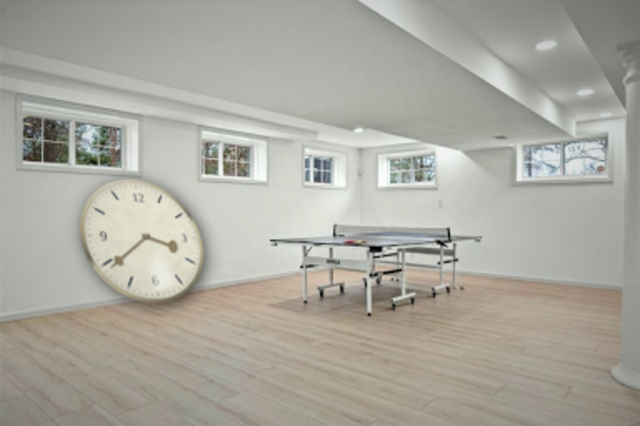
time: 3:39
